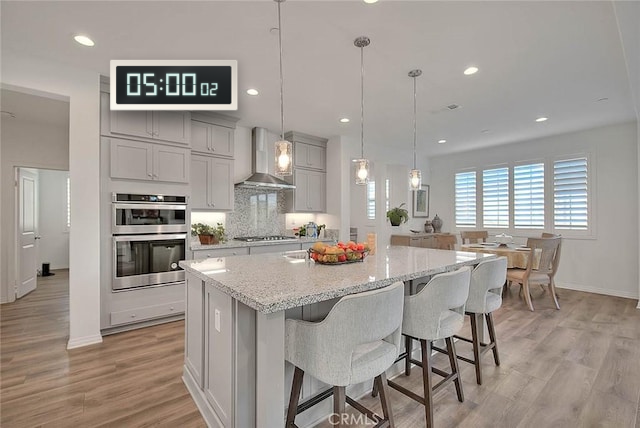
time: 5:00:02
